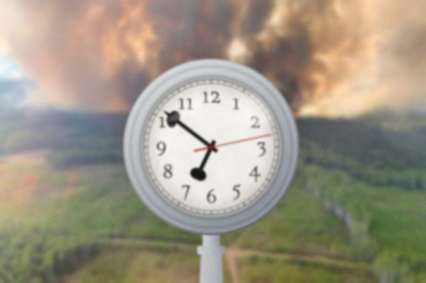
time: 6:51:13
